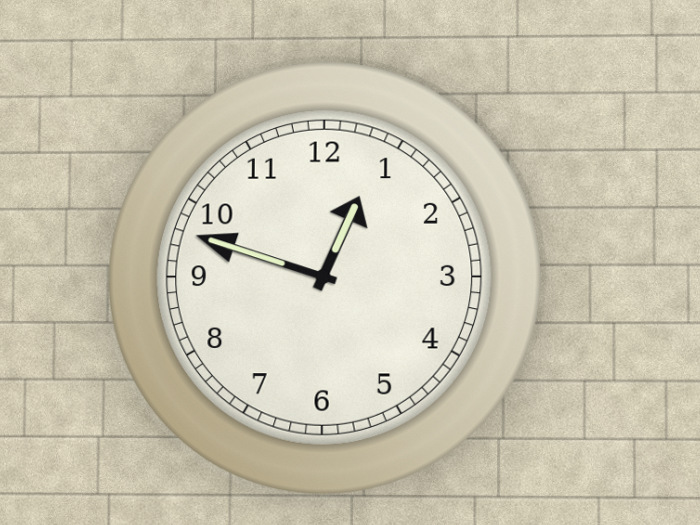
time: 12:48
